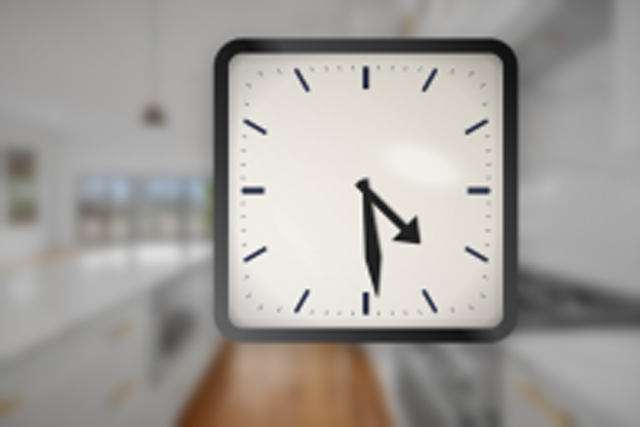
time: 4:29
